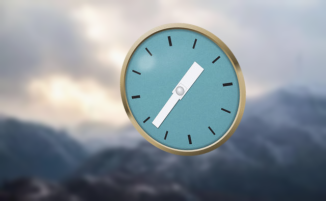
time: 1:38
